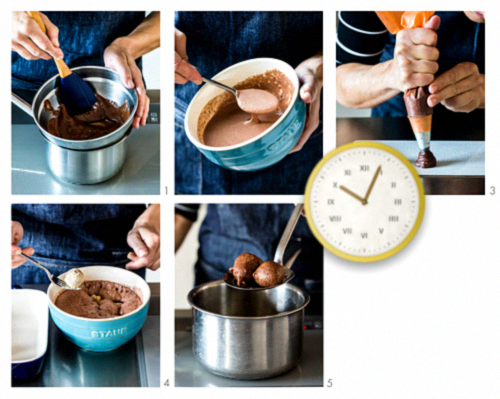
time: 10:04
